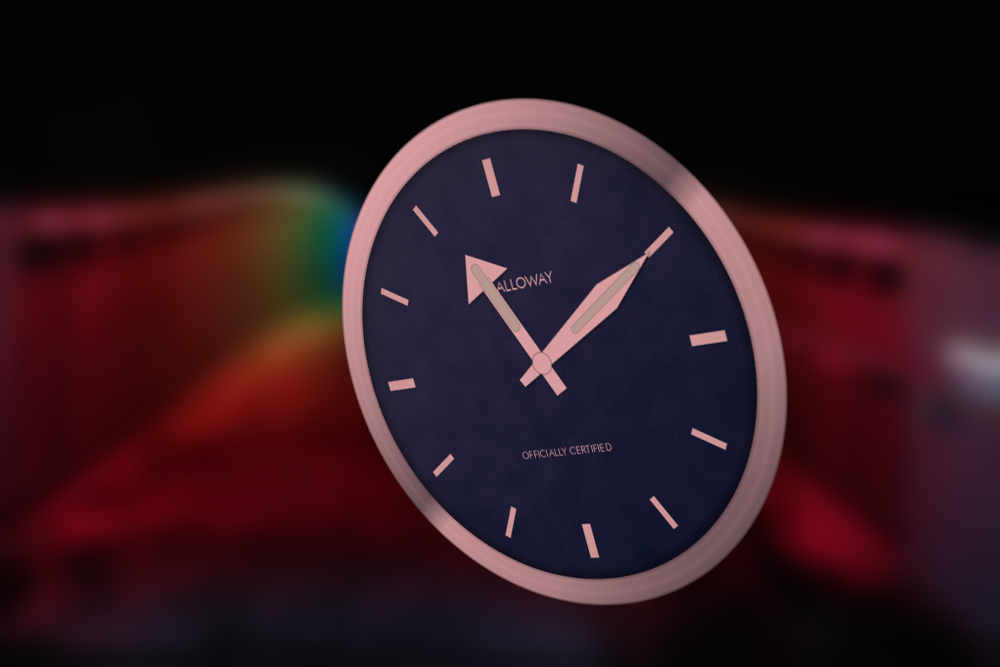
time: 11:10
